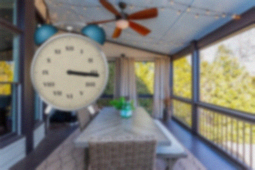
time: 3:16
